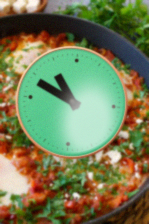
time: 10:49
